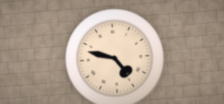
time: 4:48
